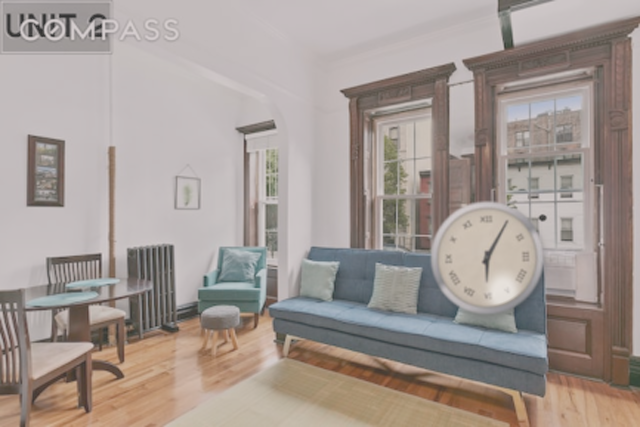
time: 6:05
